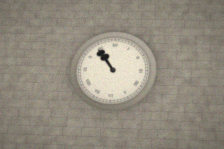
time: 10:54
